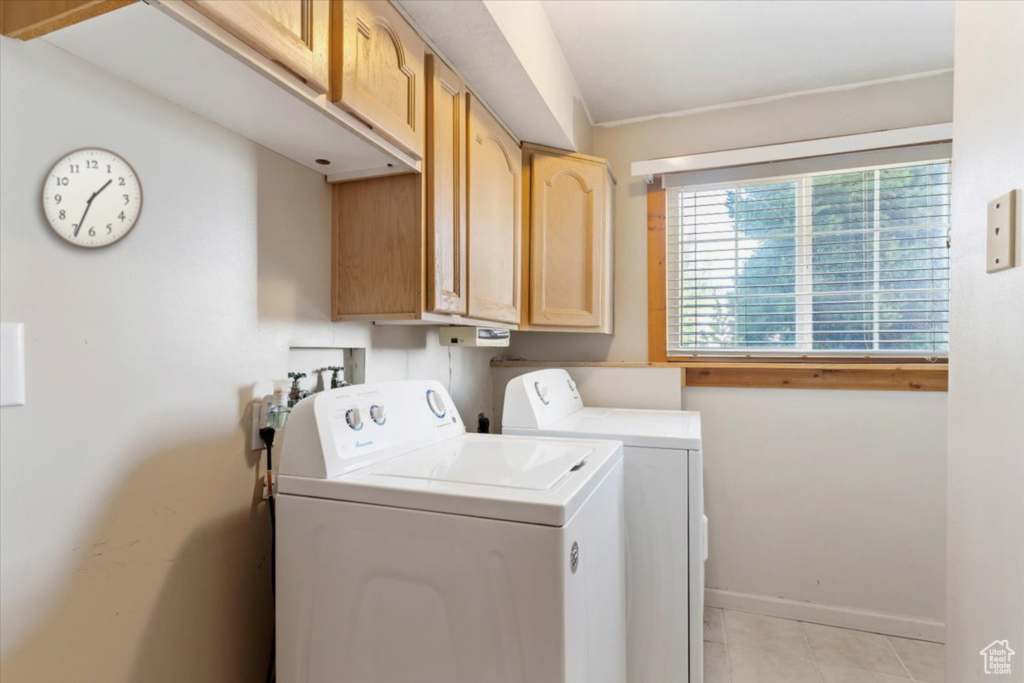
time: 1:34
